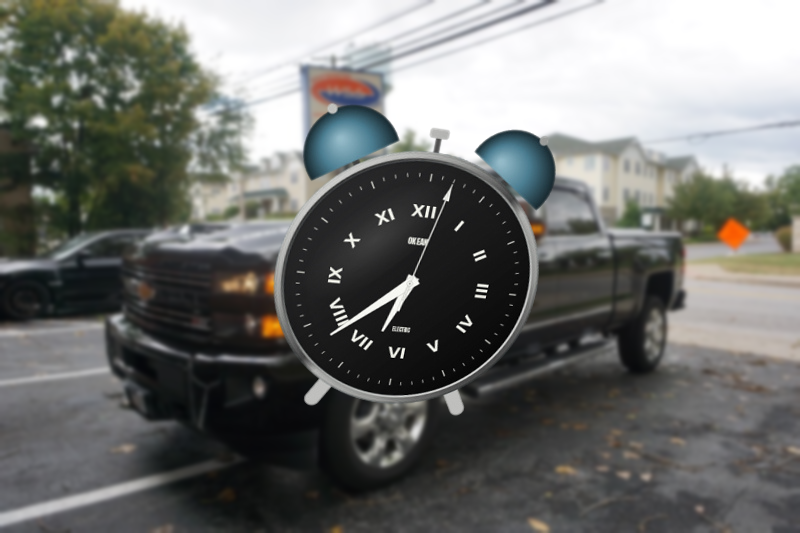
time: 6:38:02
